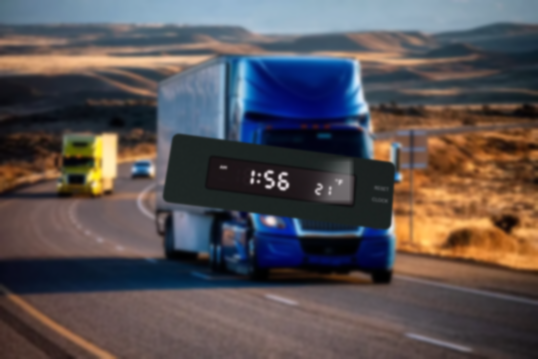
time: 1:56
